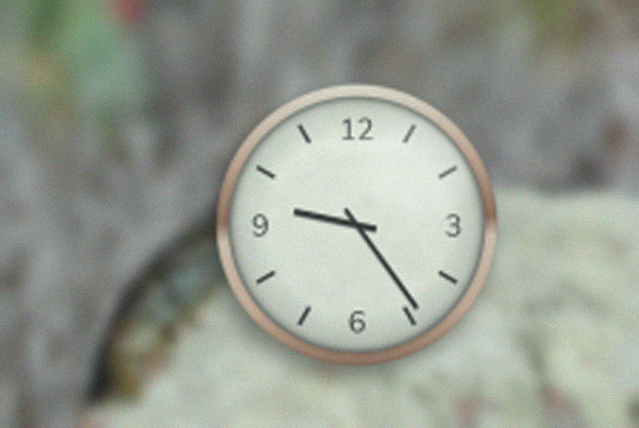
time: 9:24
